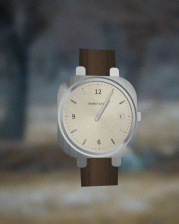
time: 1:05
